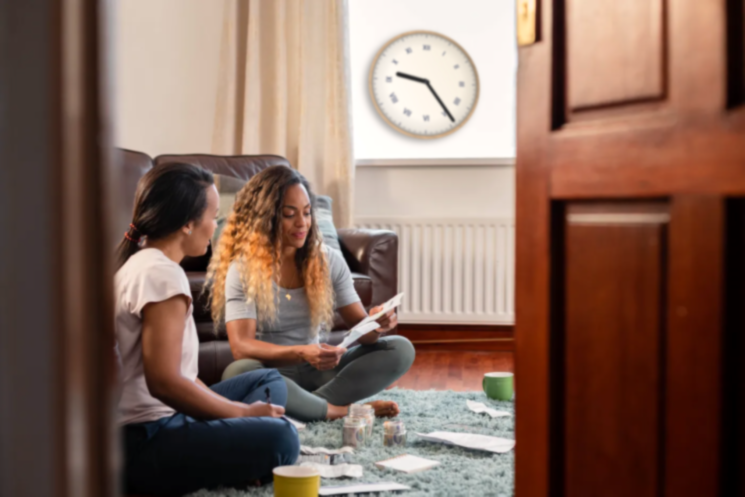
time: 9:24
